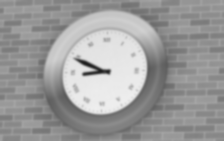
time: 8:49
